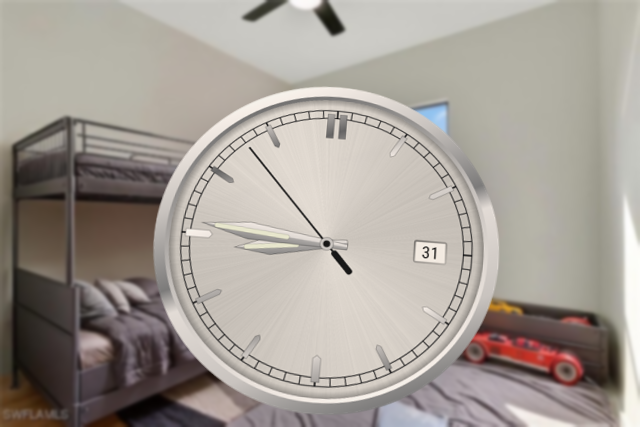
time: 8:45:53
